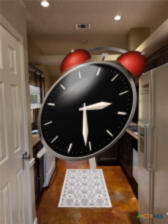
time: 2:26
